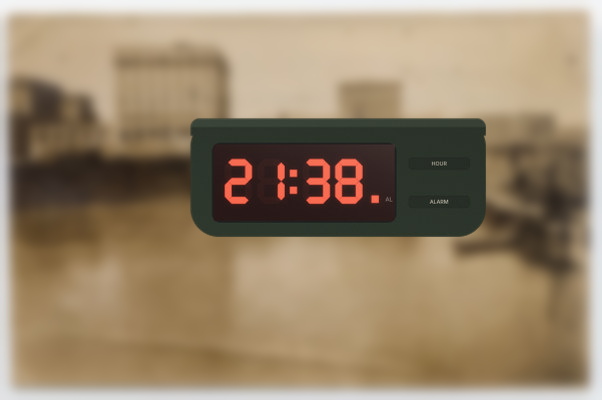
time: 21:38
